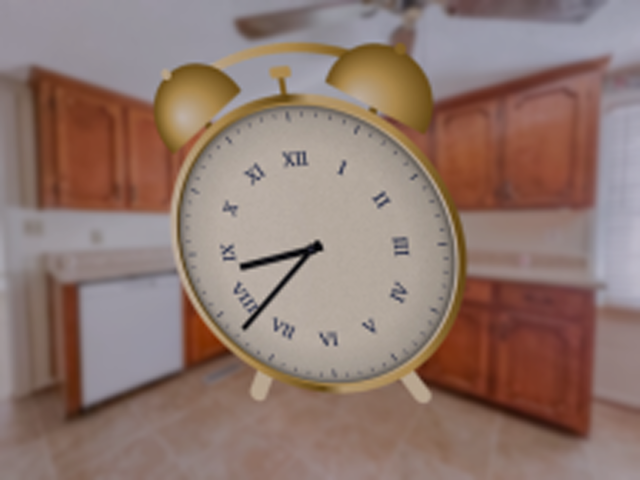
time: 8:38
